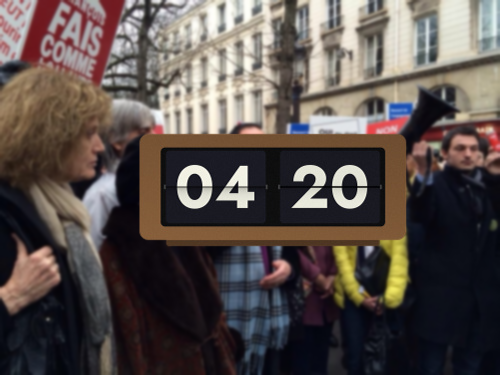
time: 4:20
